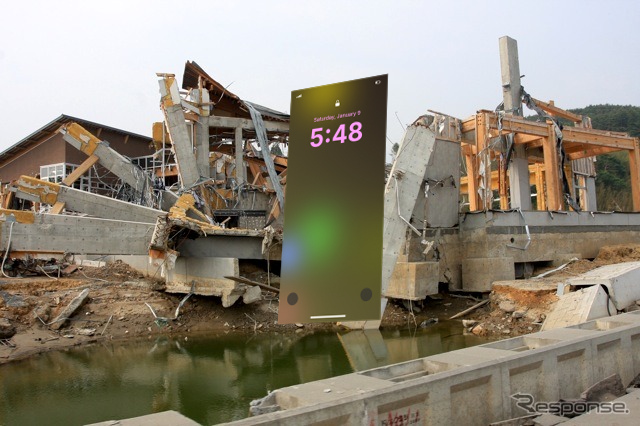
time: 5:48
